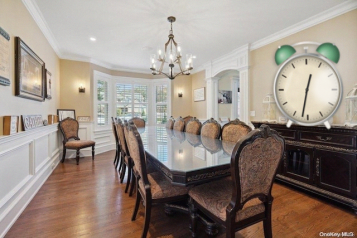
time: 12:32
